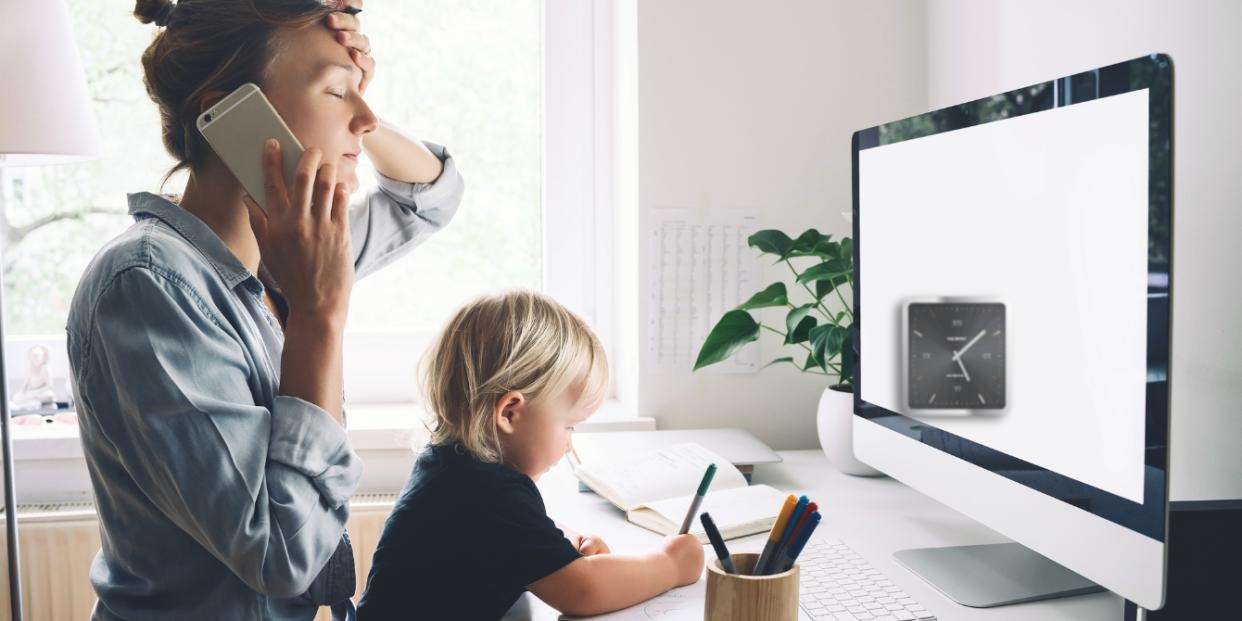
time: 5:08
